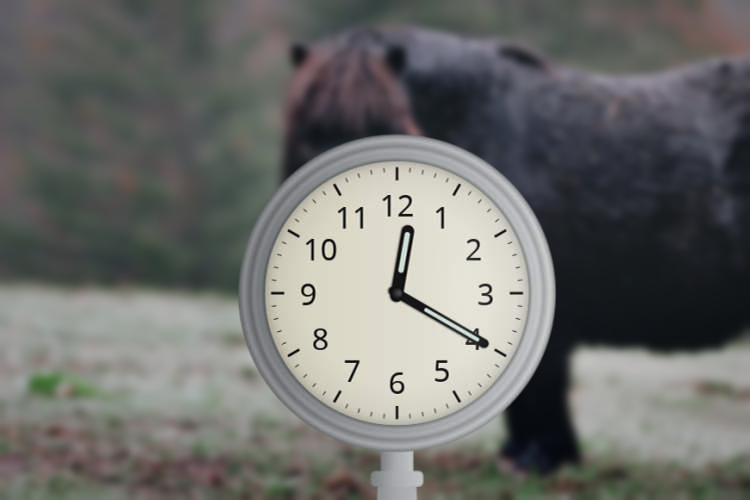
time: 12:20
